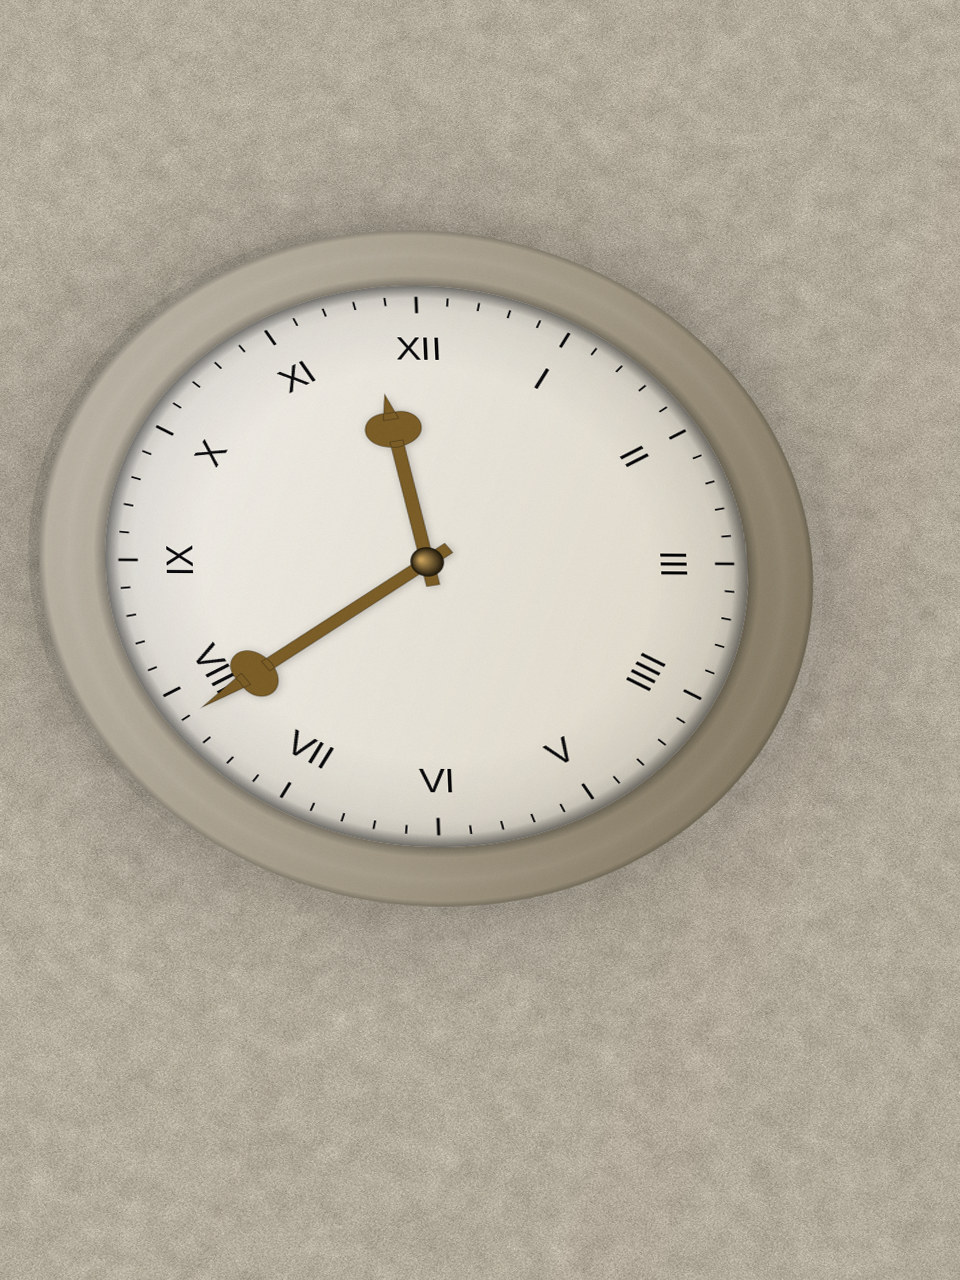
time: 11:39
